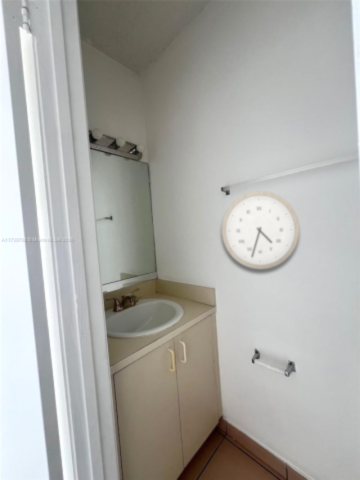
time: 4:33
